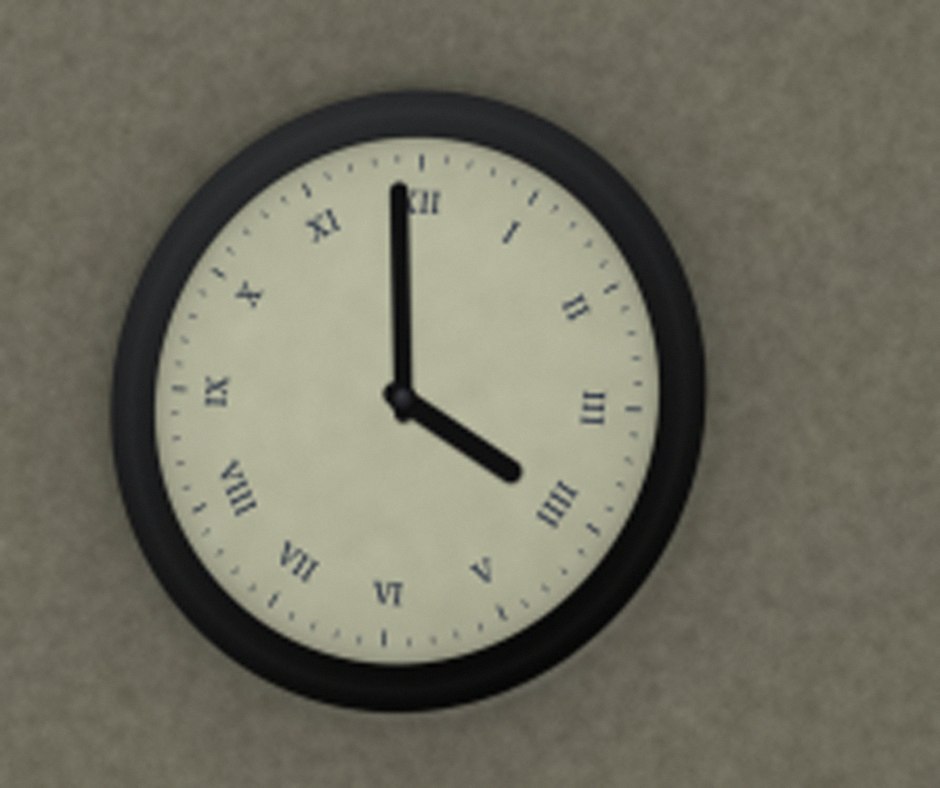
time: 3:59
